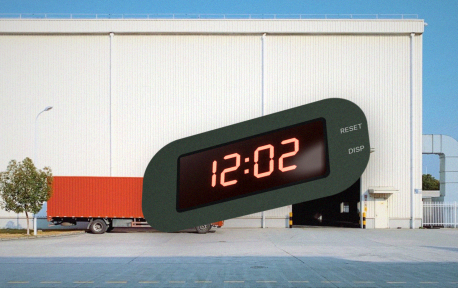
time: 12:02
